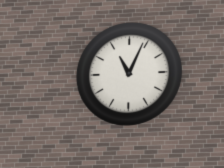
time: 11:04
